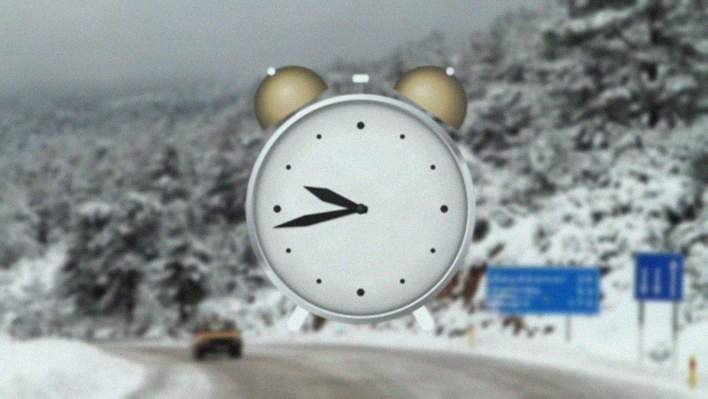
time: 9:43
